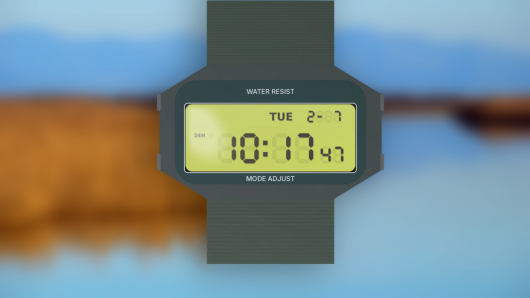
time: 10:17:47
